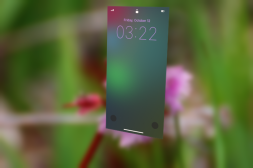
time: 3:22
